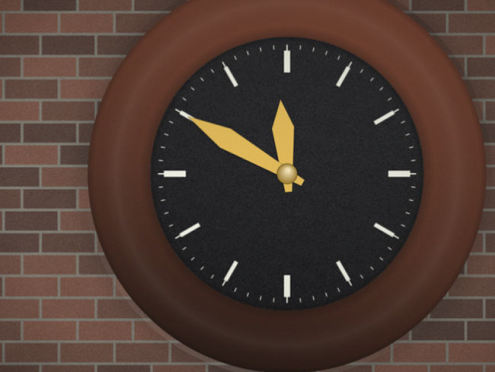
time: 11:50
